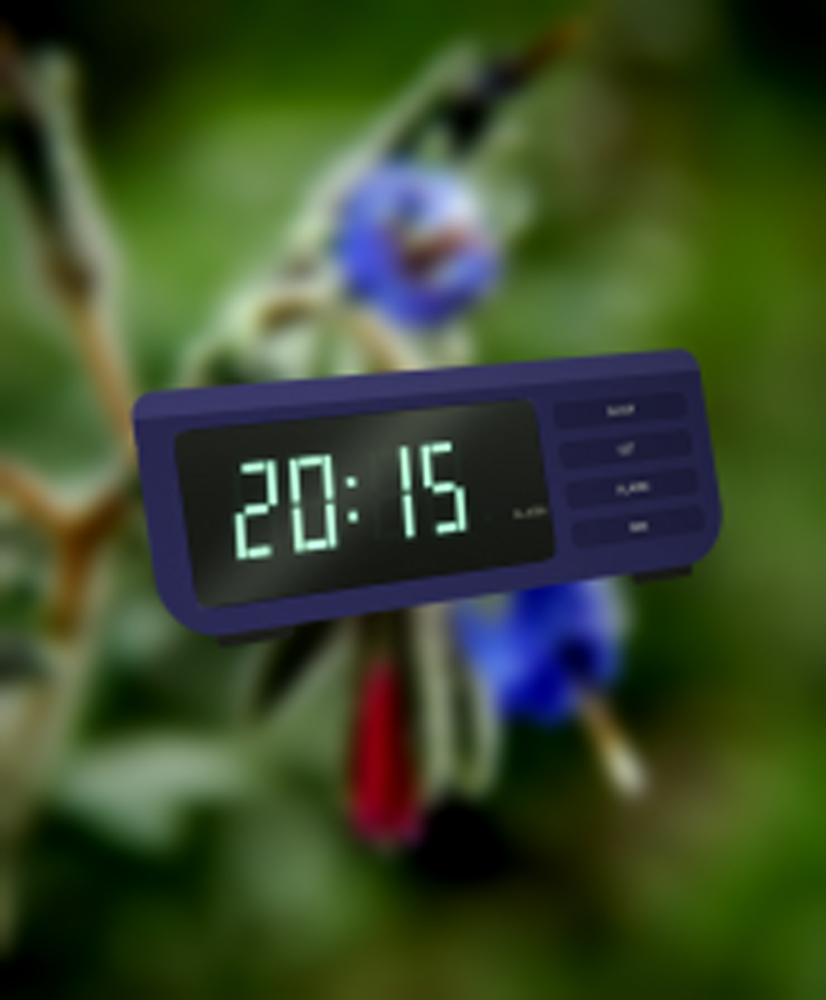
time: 20:15
